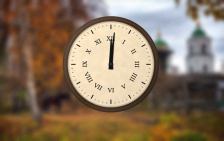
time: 12:01
